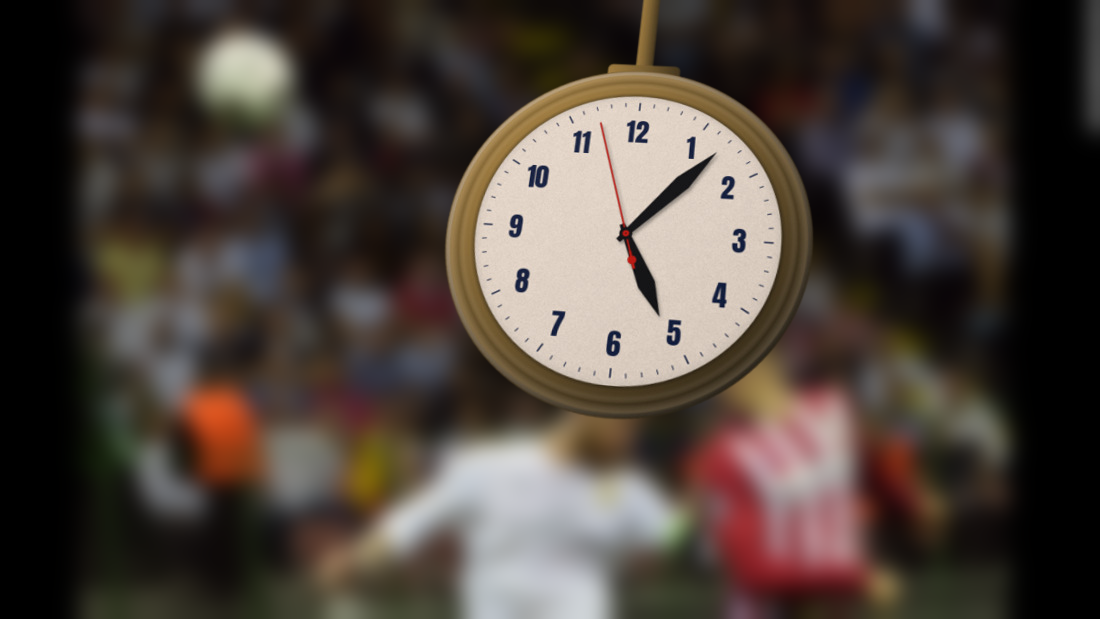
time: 5:06:57
